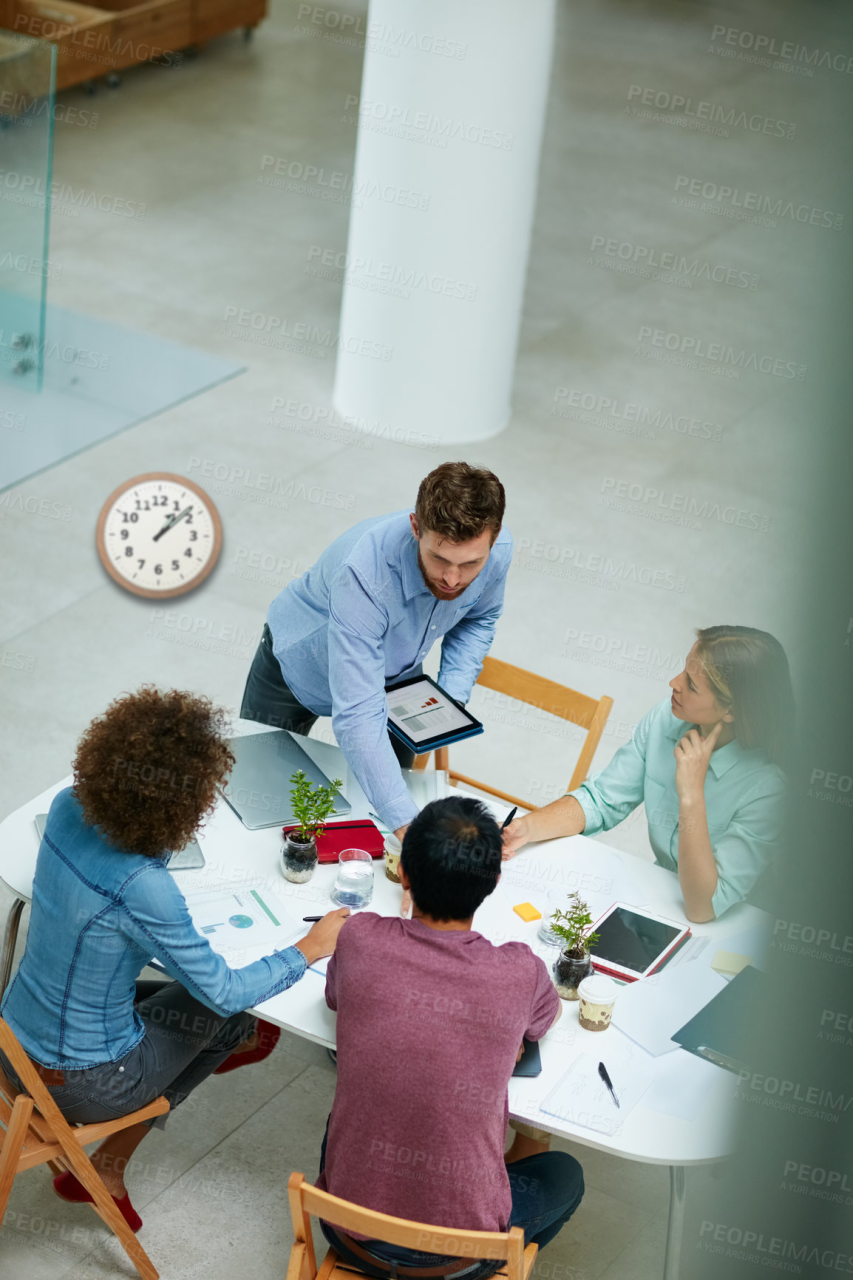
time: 1:08
